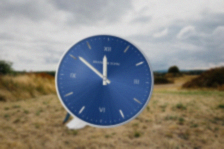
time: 11:51
